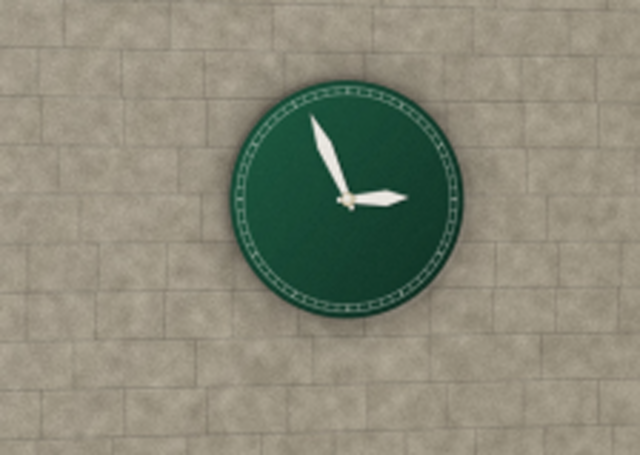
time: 2:56
